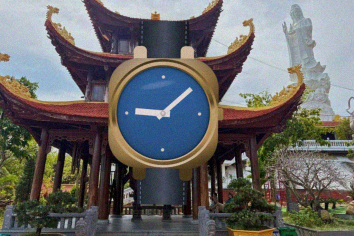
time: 9:08
